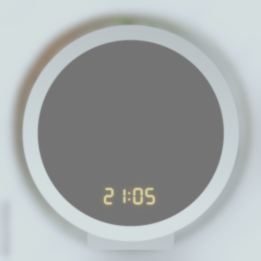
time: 21:05
